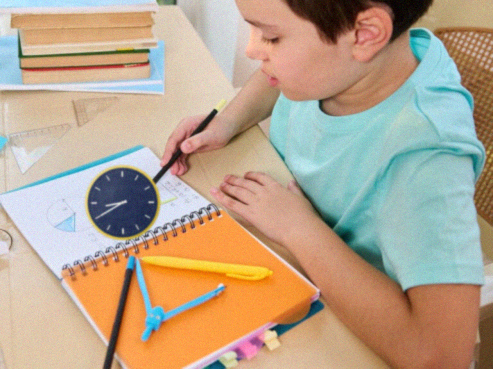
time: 8:40
